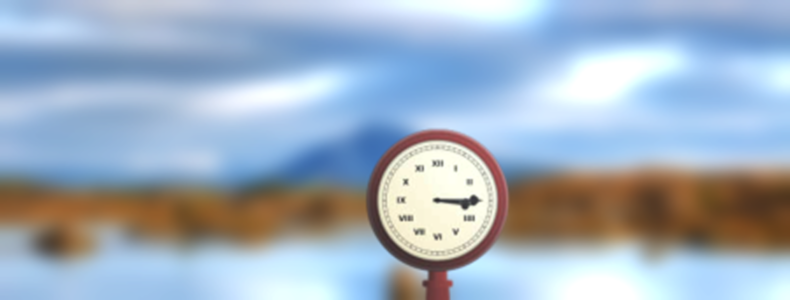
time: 3:15
